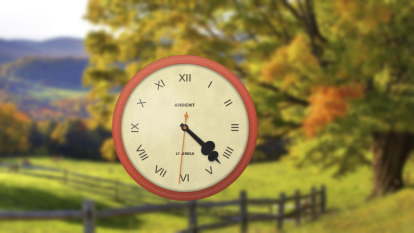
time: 4:22:31
